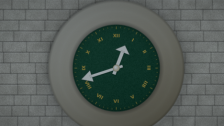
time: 12:42
